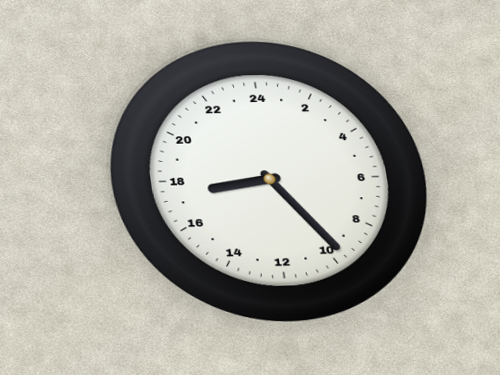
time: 17:24
